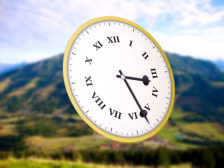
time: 3:27
